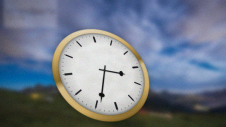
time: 3:34
